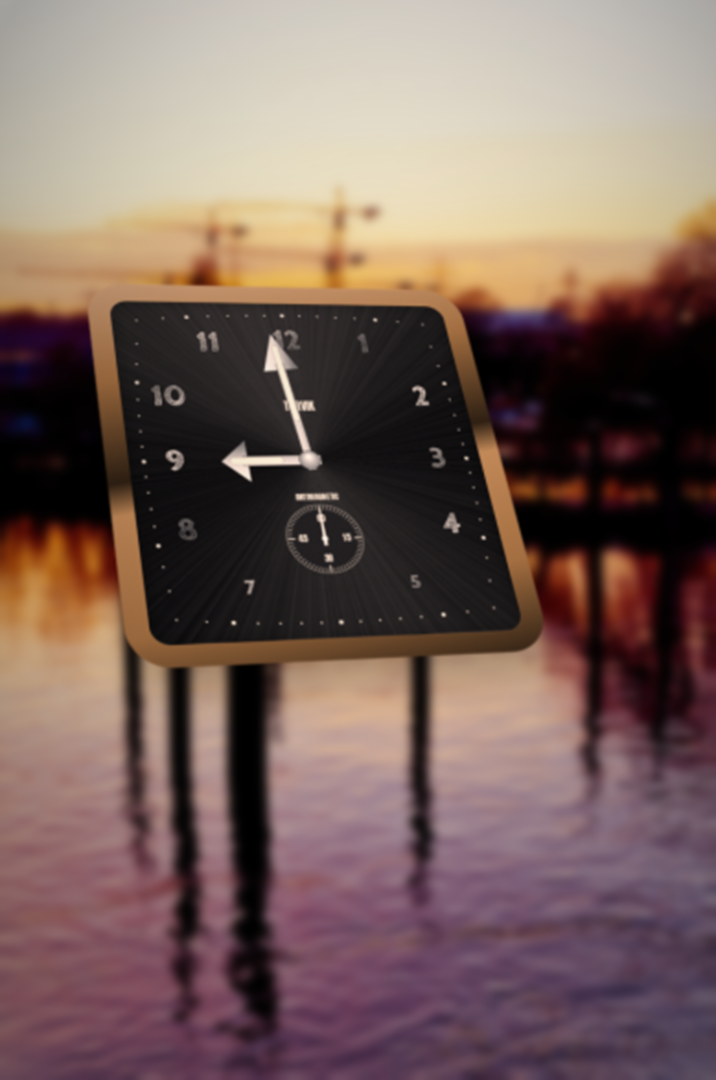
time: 8:59
